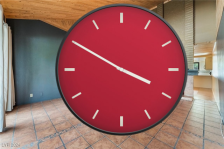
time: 3:50
